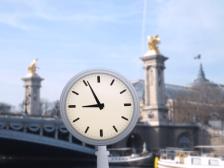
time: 8:56
